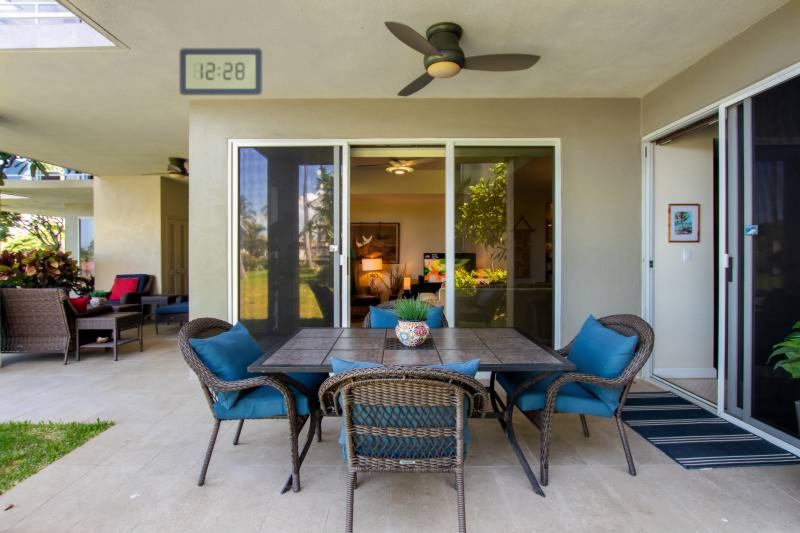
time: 12:28
